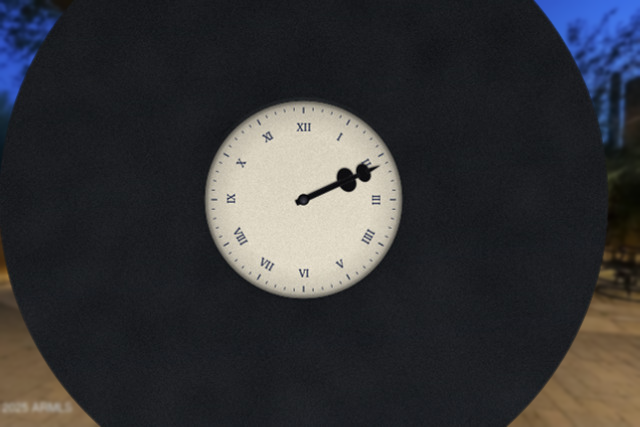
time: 2:11
